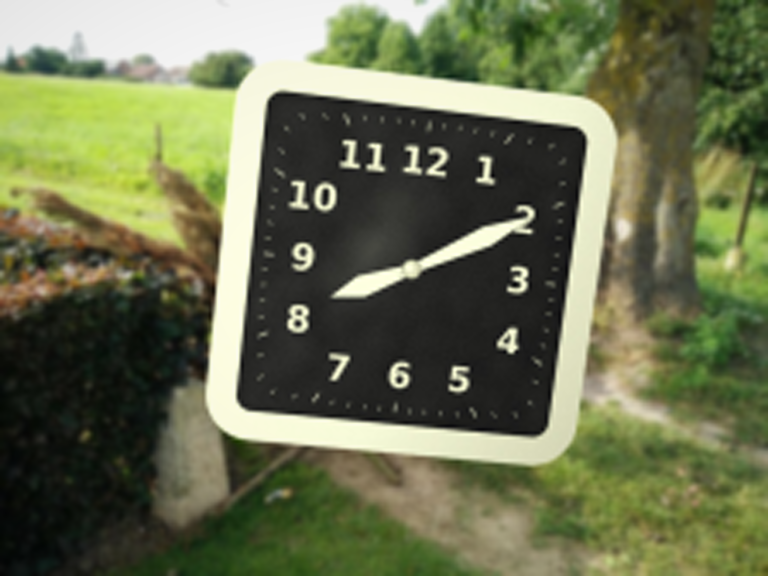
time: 8:10
